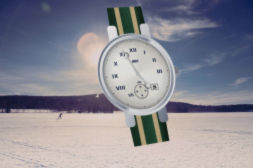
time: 4:56
